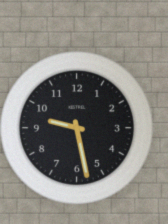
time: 9:28
